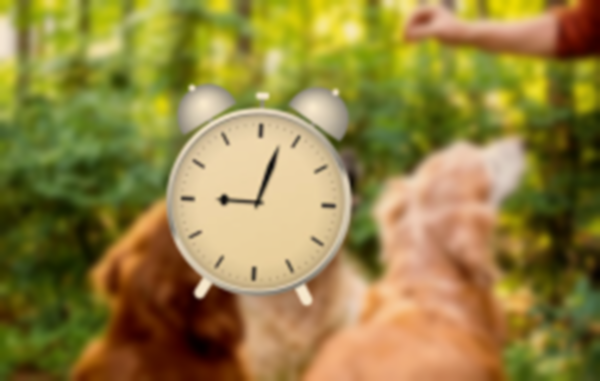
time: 9:03
